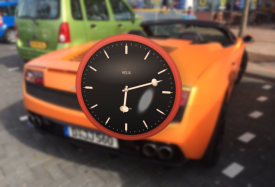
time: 6:12
